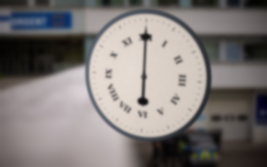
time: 6:00
